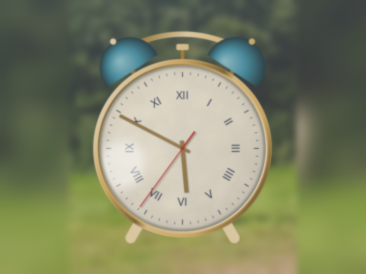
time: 5:49:36
